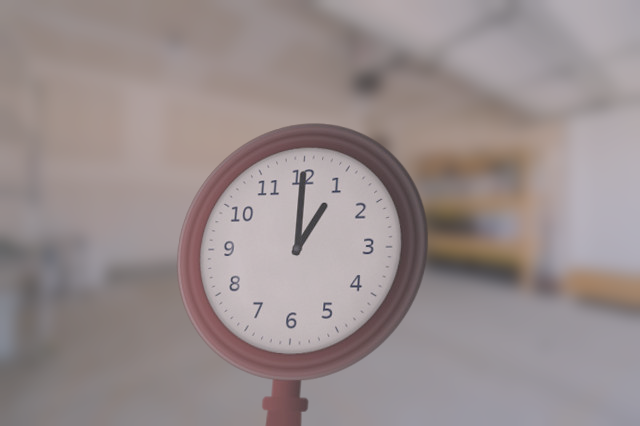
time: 1:00
